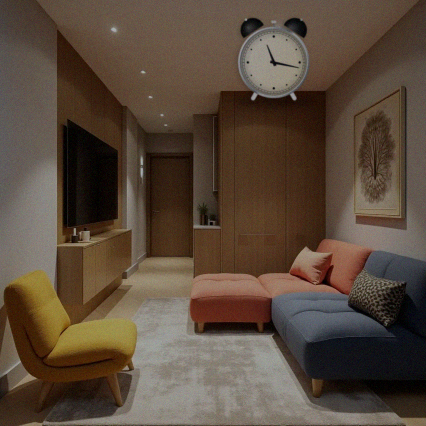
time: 11:17
